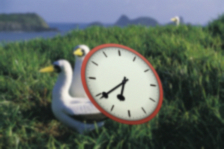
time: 6:39
